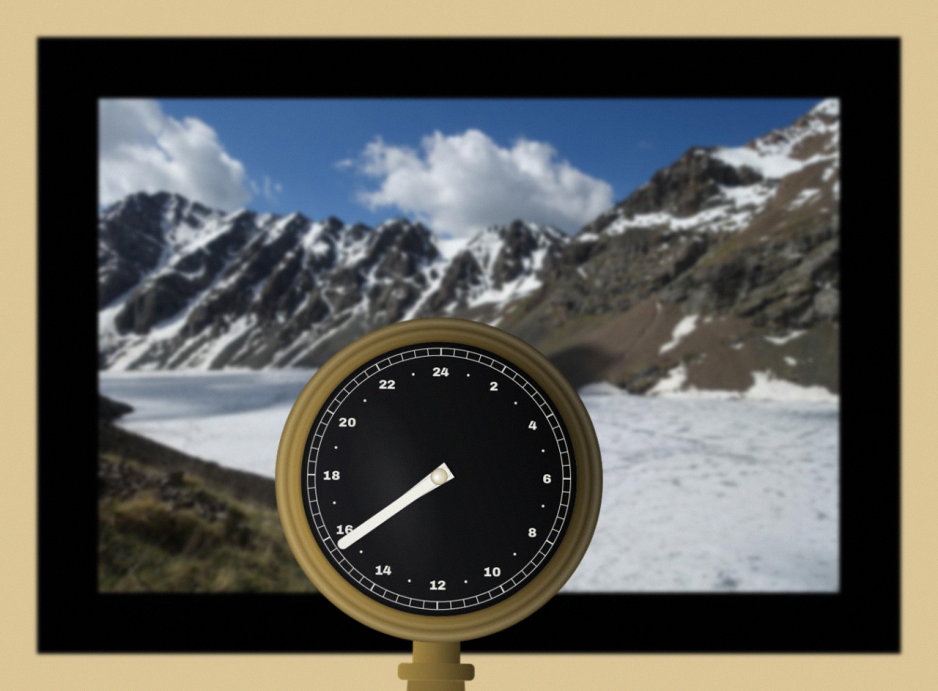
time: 15:39
